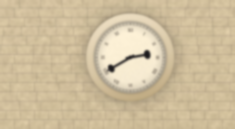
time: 2:40
